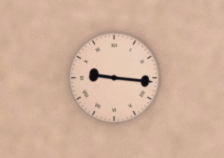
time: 9:16
